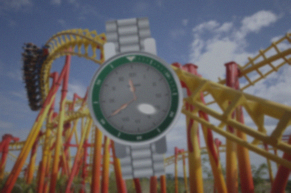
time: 11:40
